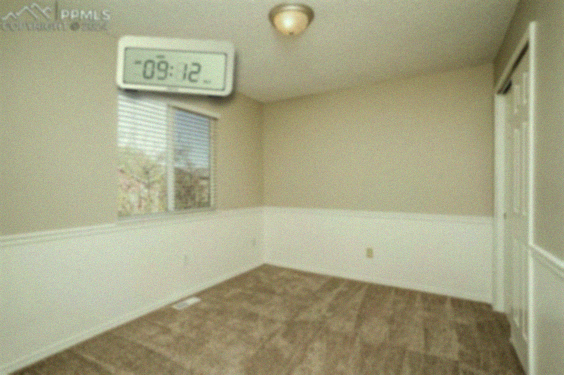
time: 9:12
